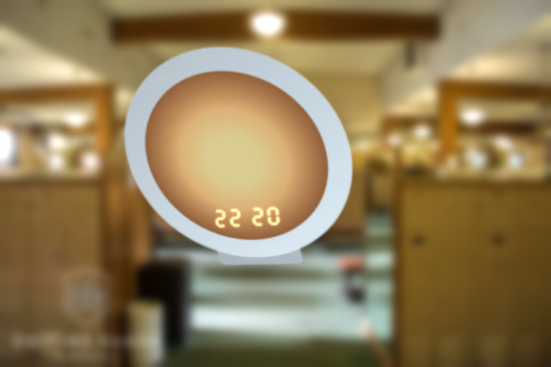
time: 22:20
